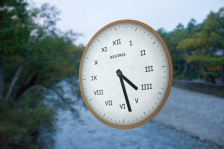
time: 4:28
